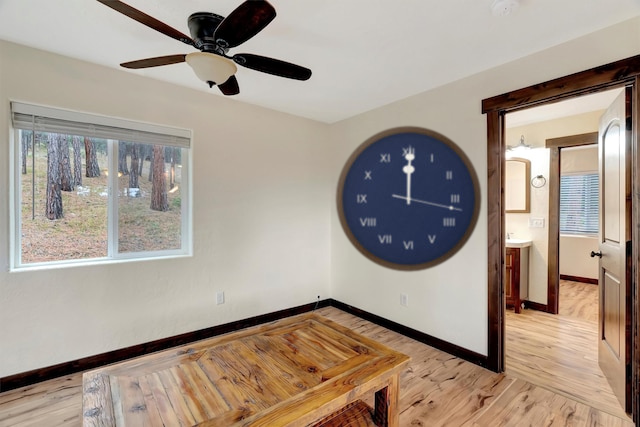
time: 12:00:17
